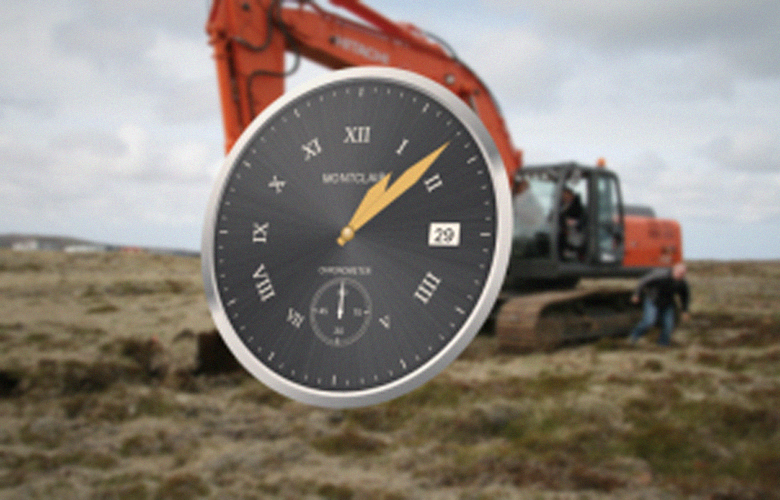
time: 1:08
